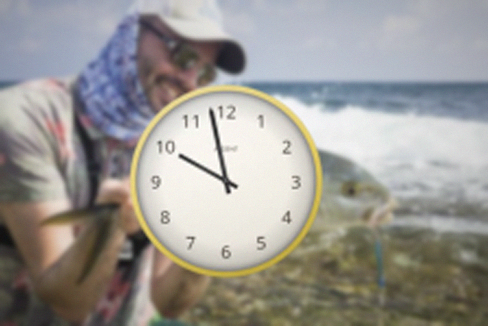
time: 9:58
